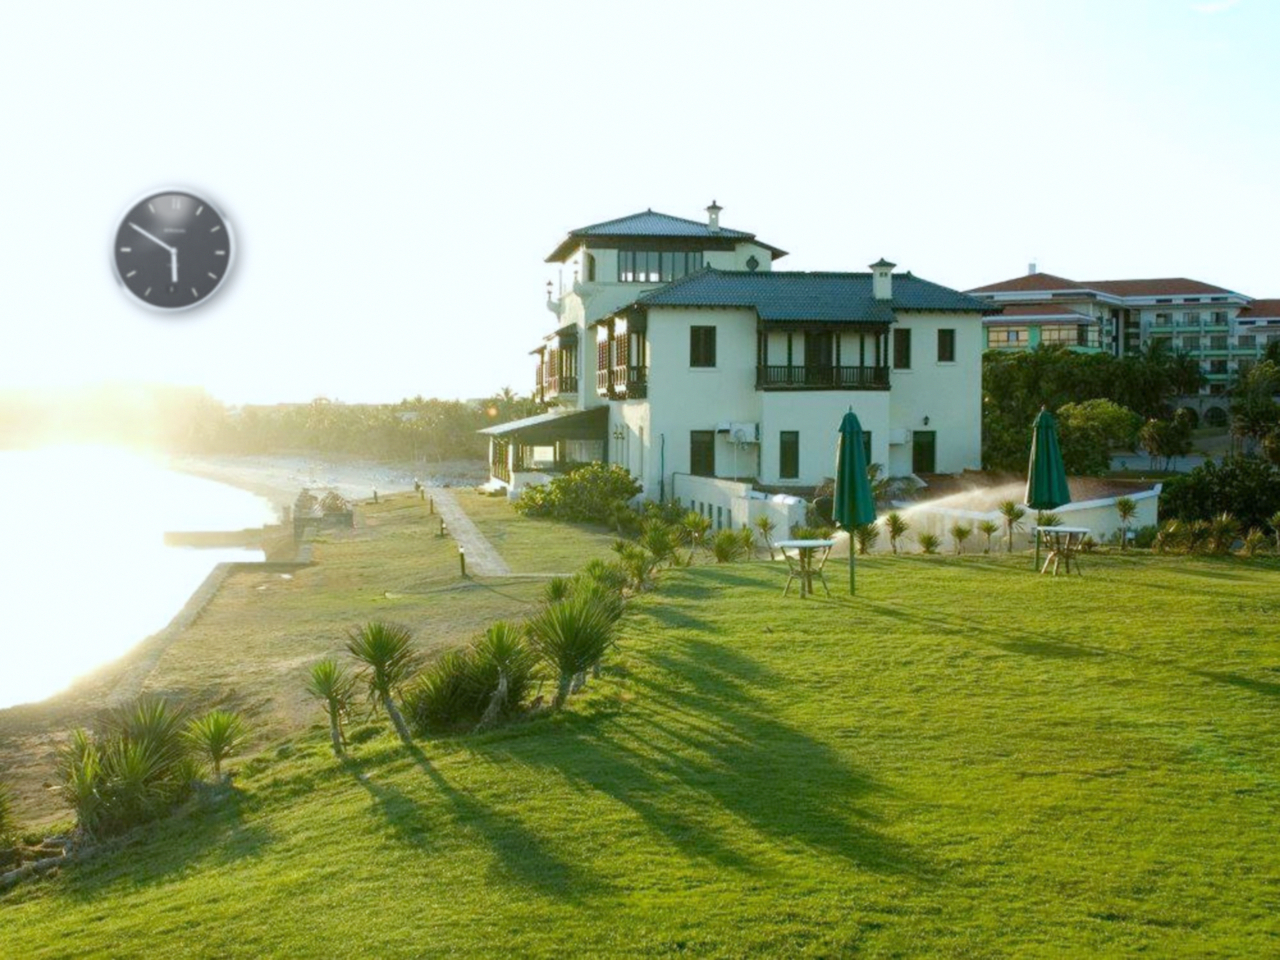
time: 5:50
